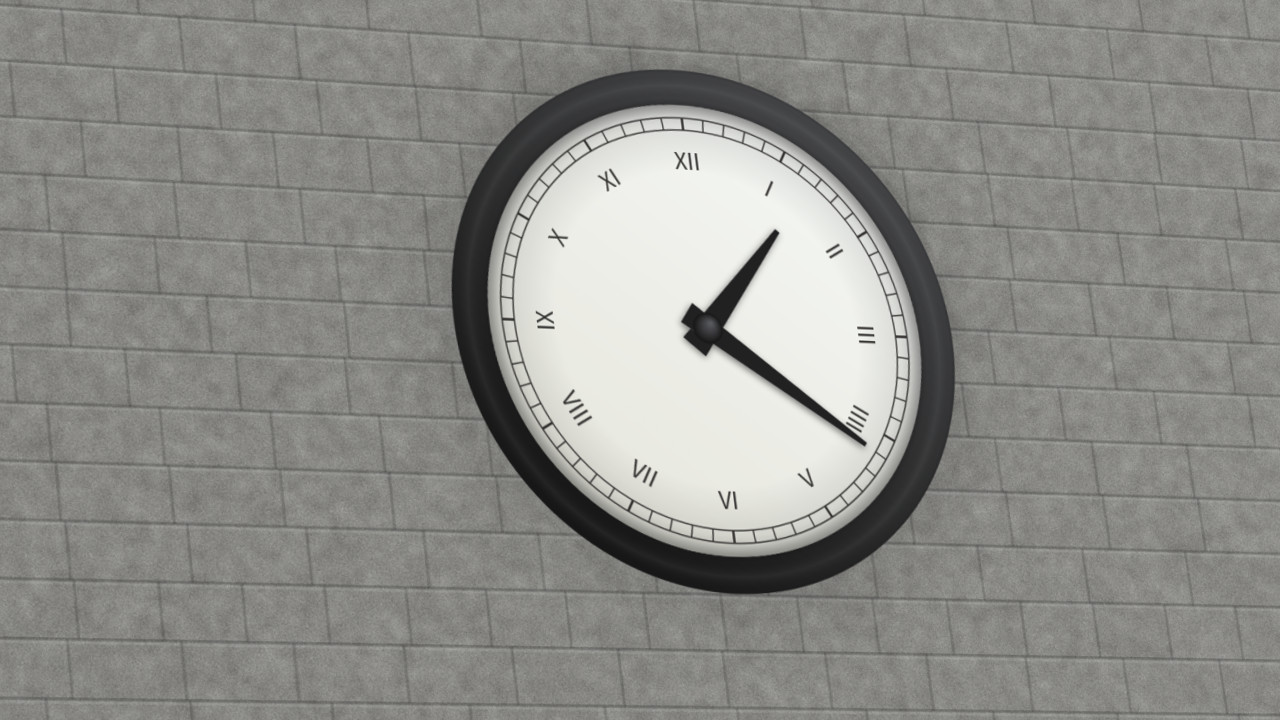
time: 1:21
